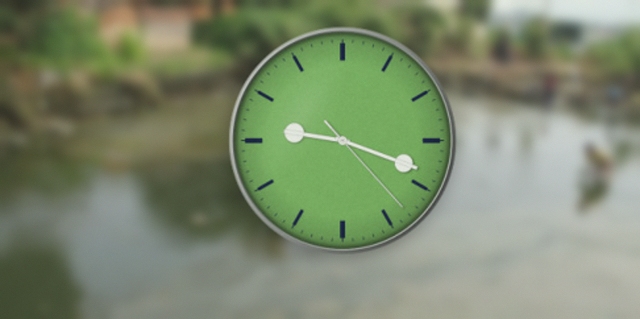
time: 9:18:23
